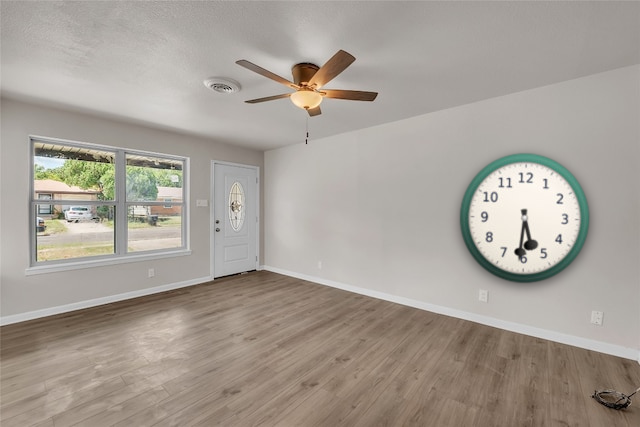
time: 5:31
